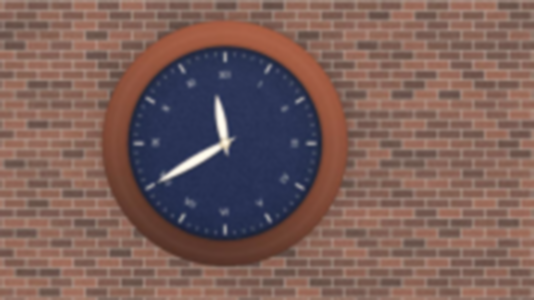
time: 11:40
